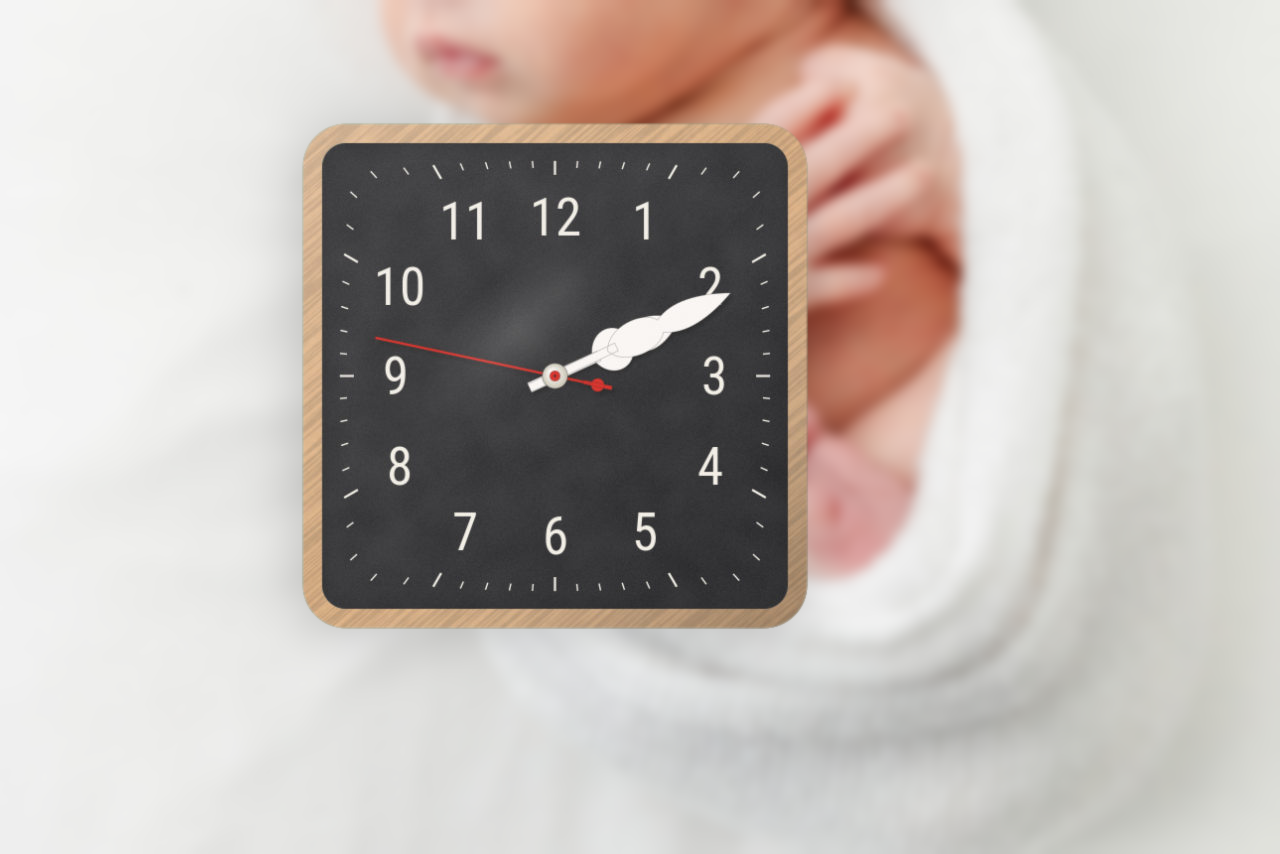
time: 2:10:47
